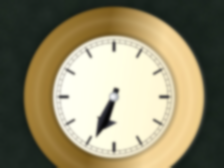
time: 6:34
